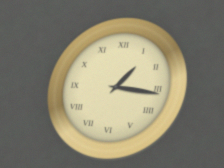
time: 1:16
